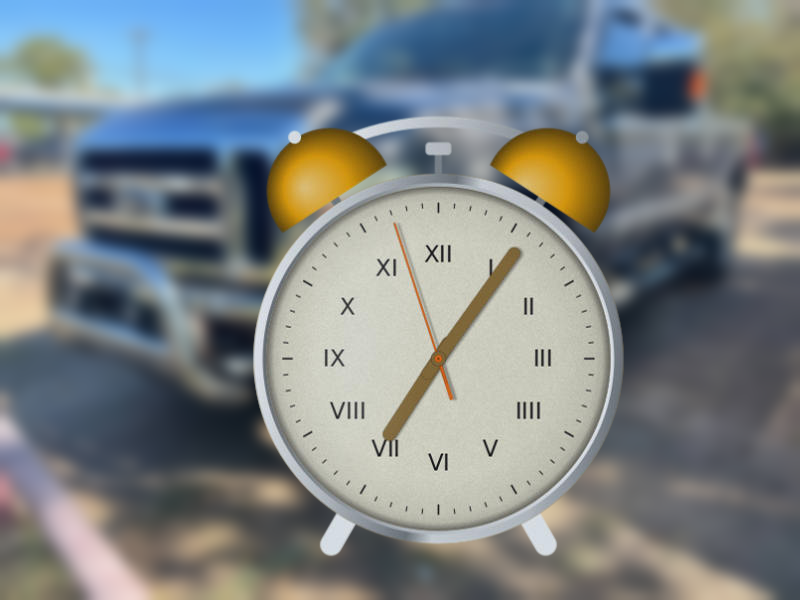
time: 7:05:57
